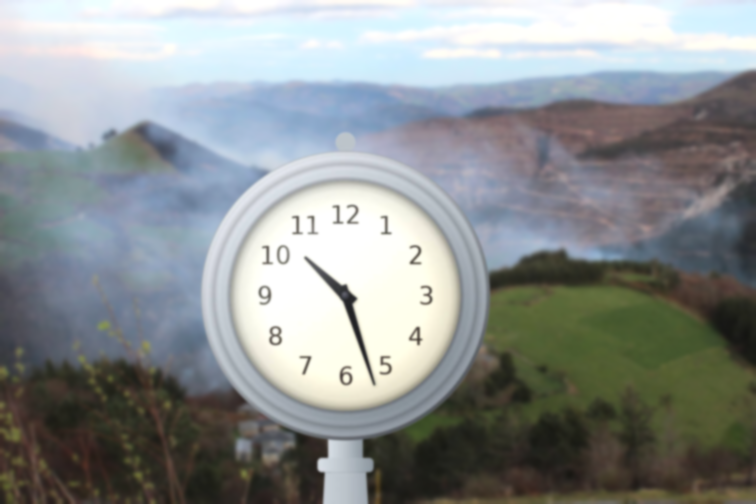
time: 10:27
